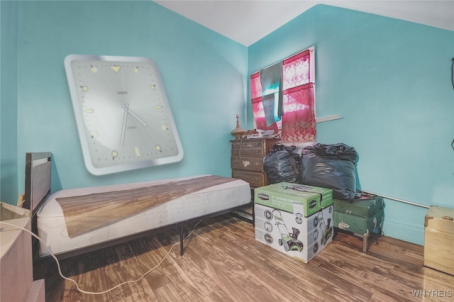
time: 4:34
